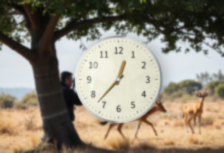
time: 12:37
